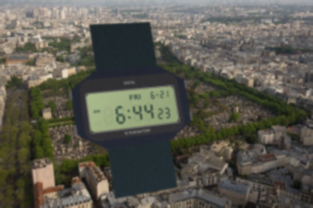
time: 6:44:23
